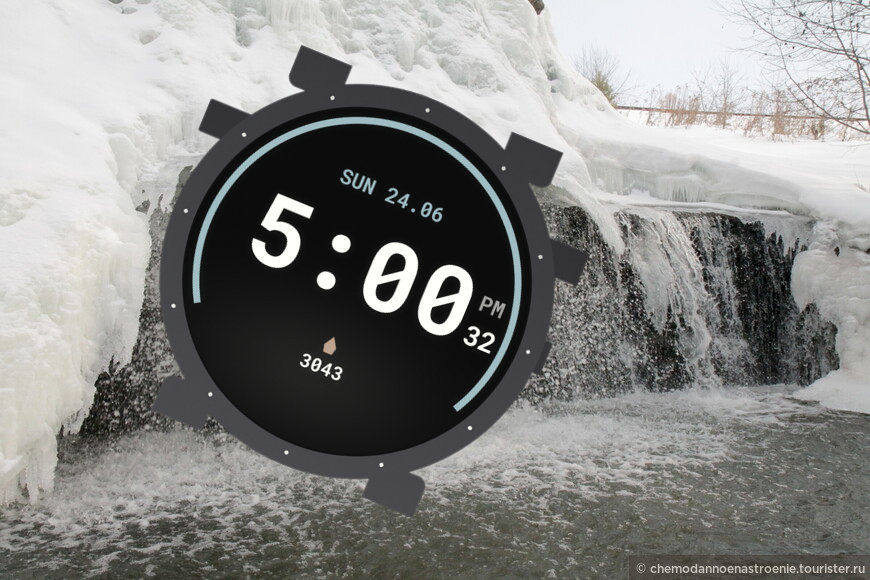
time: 5:00:32
